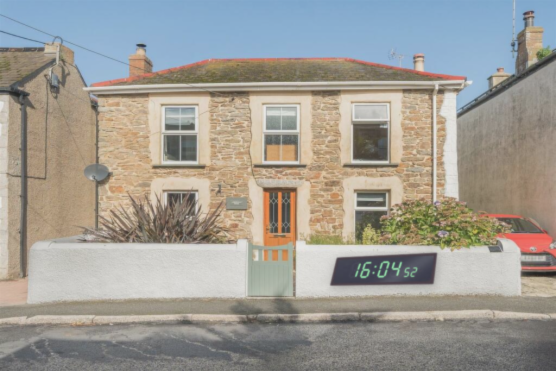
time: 16:04:52
